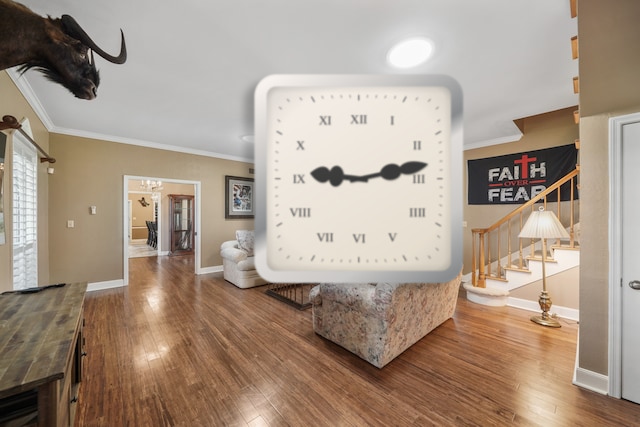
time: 9:13
